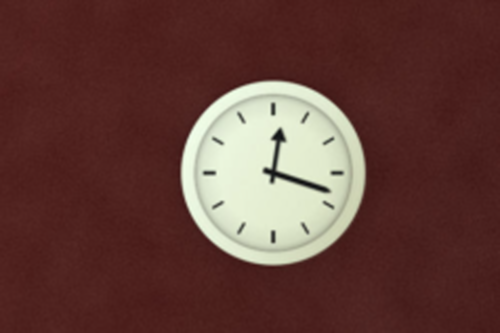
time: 12:18
